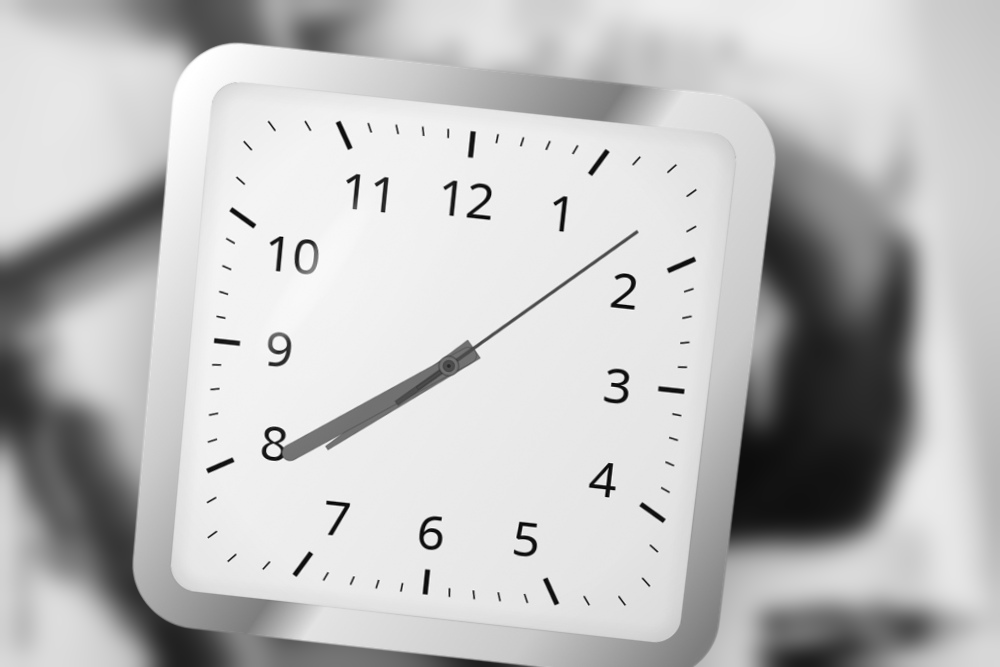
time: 7:39:08
